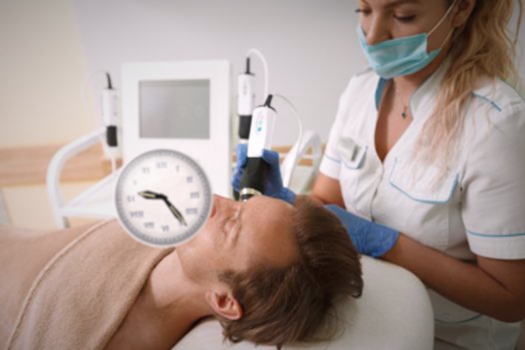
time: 9:24
